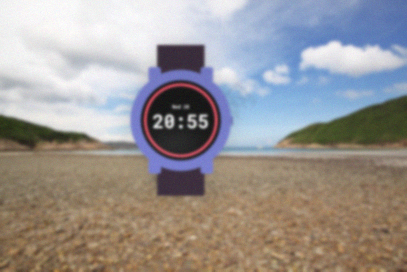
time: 20:55
